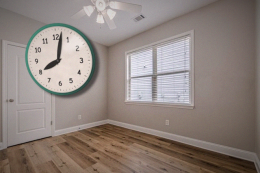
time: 8:02
